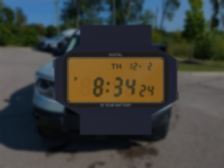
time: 8:34:24
